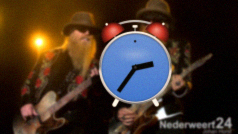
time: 2:36
